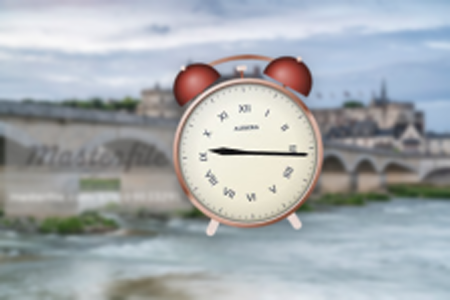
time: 9:16
